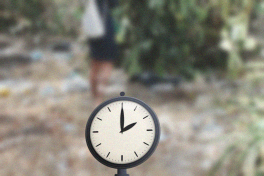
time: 2:00
